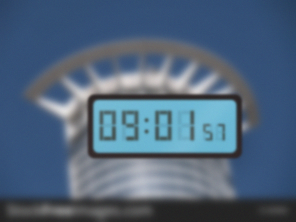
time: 9:01:57
